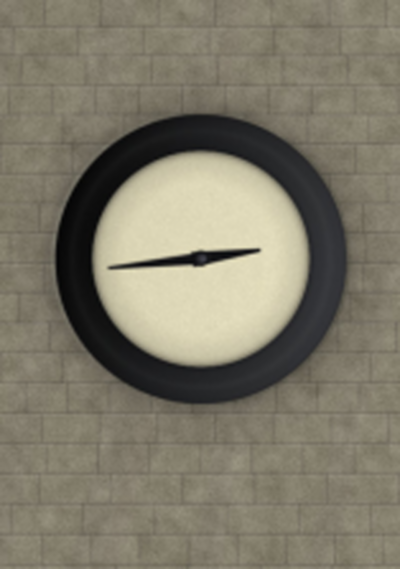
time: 2:44
